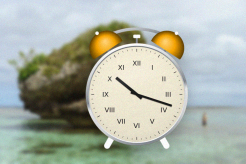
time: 10:18
